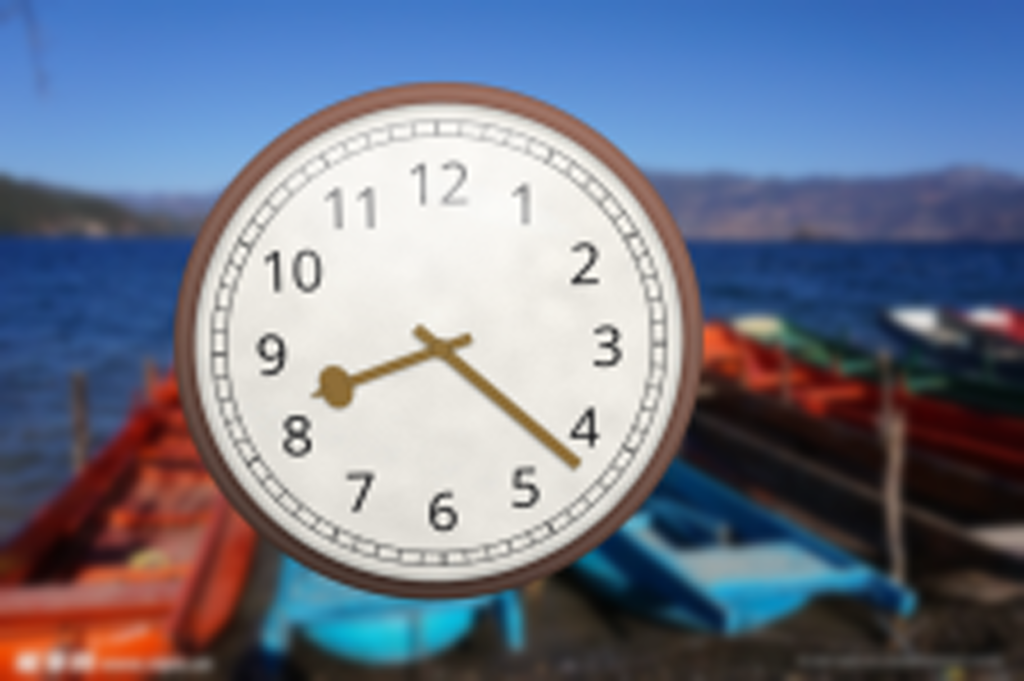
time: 8:22
